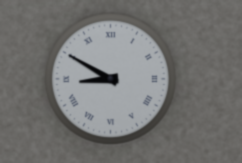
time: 8:50
